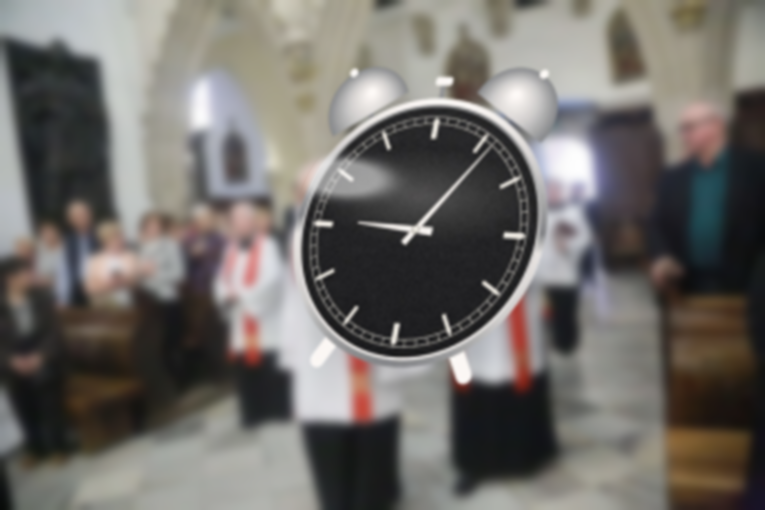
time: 9:06
